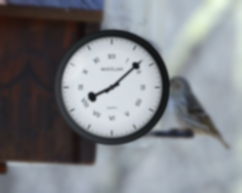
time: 8:08
